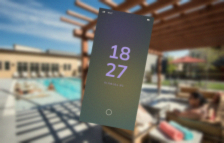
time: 18:27
